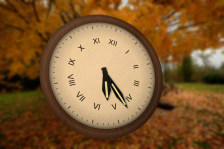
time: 5:22
